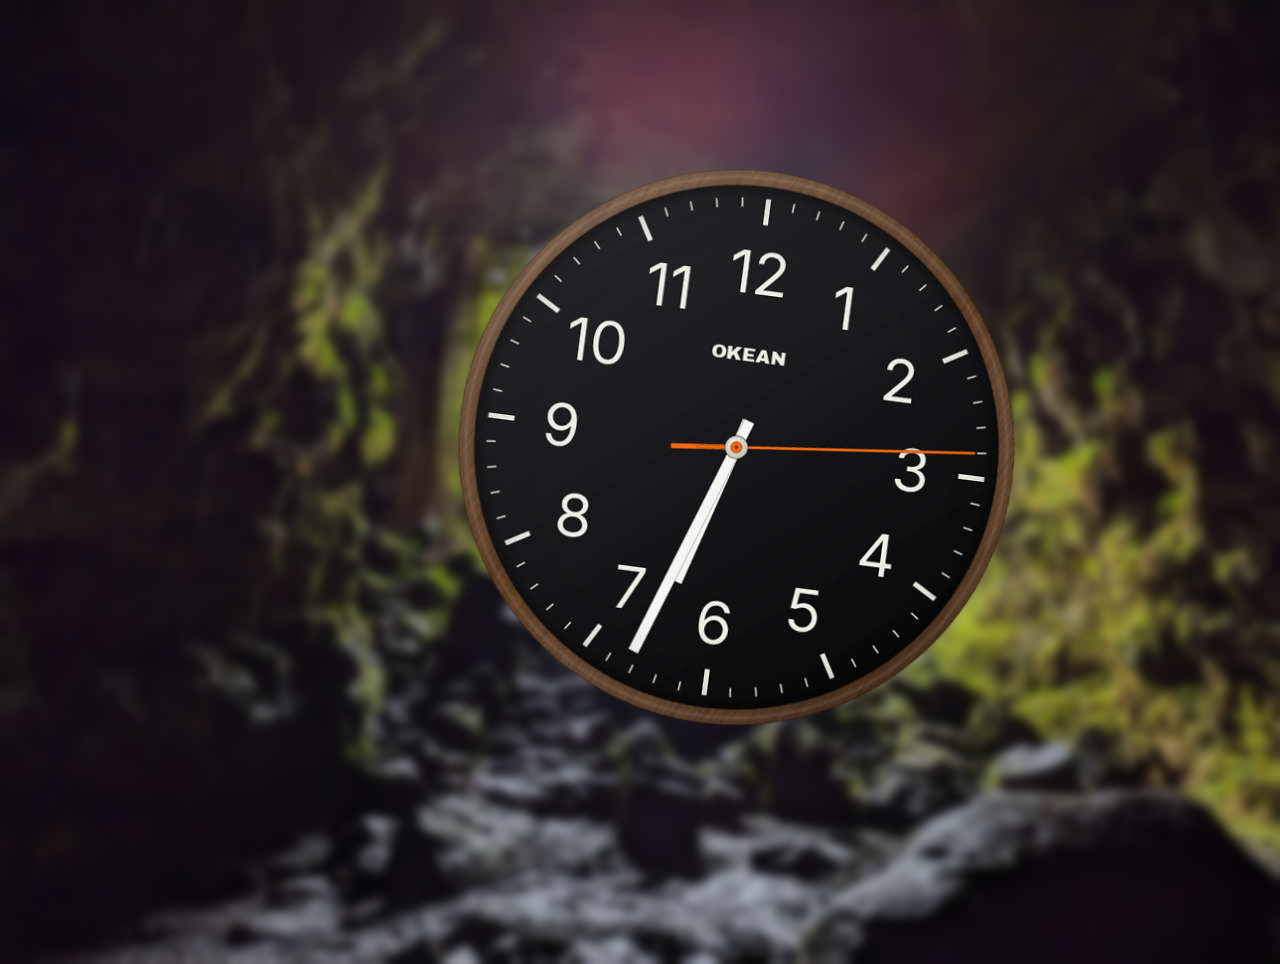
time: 6:33:14
